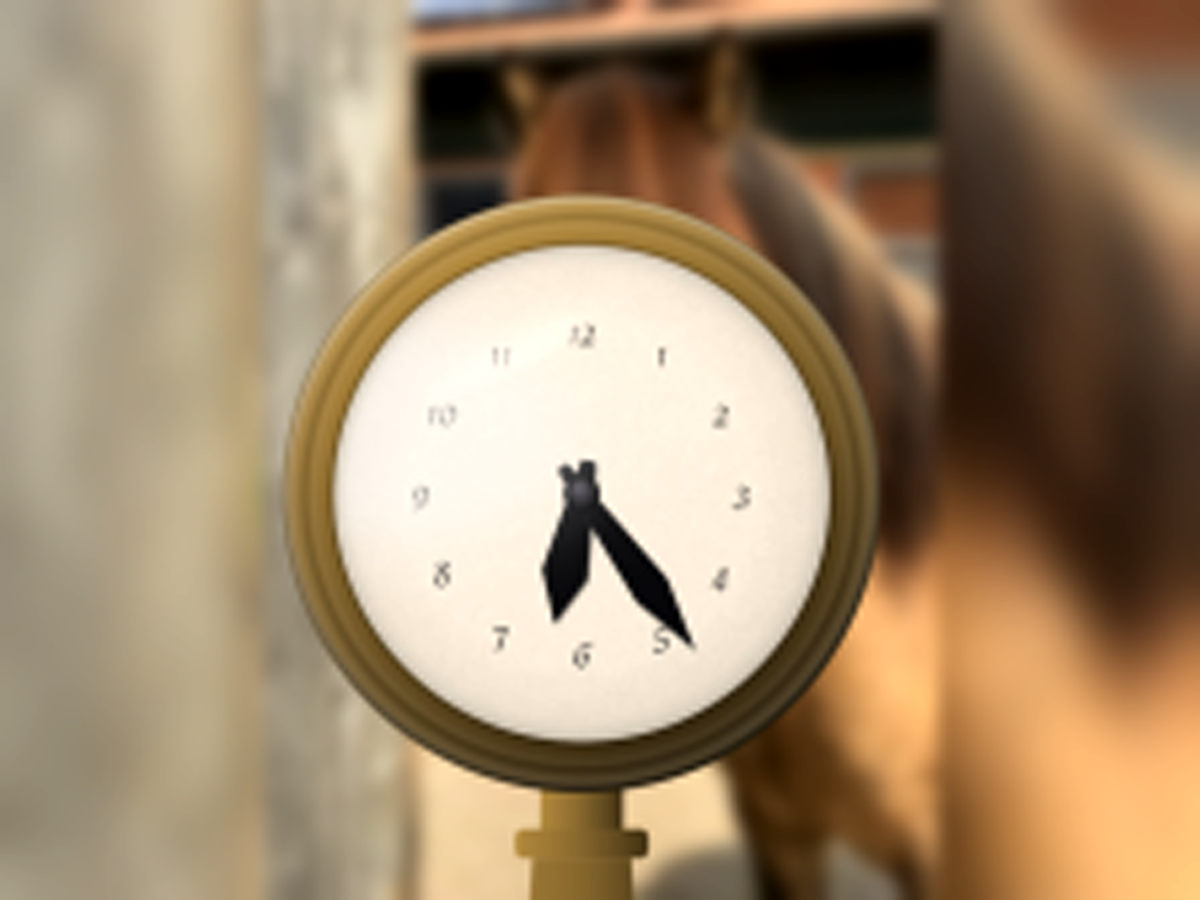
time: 6:24
